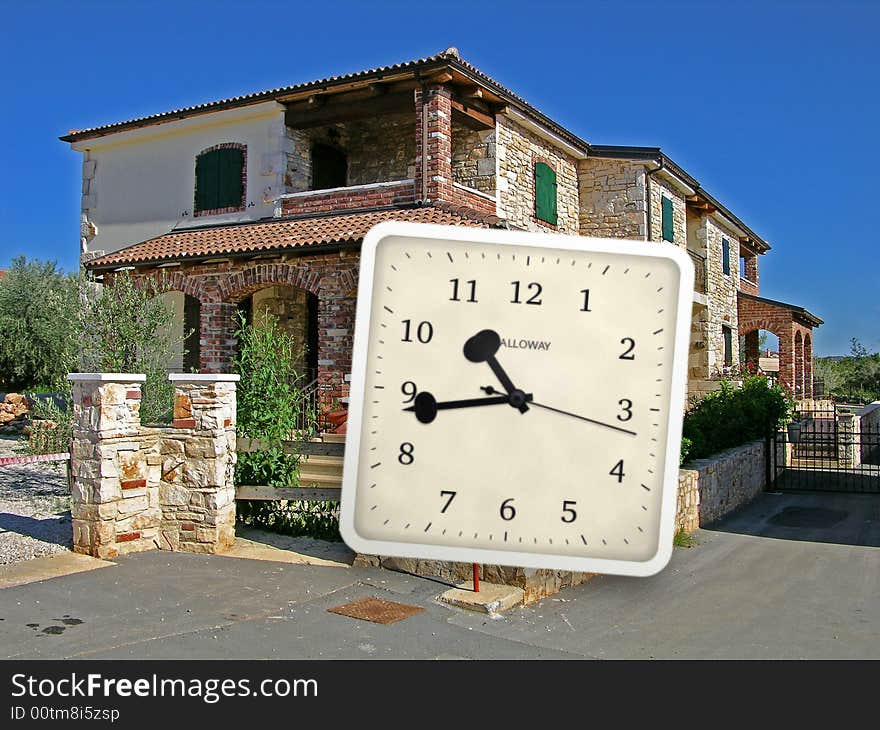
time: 10:43:17
